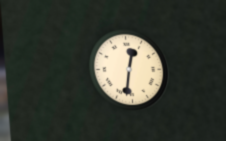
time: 12:32
